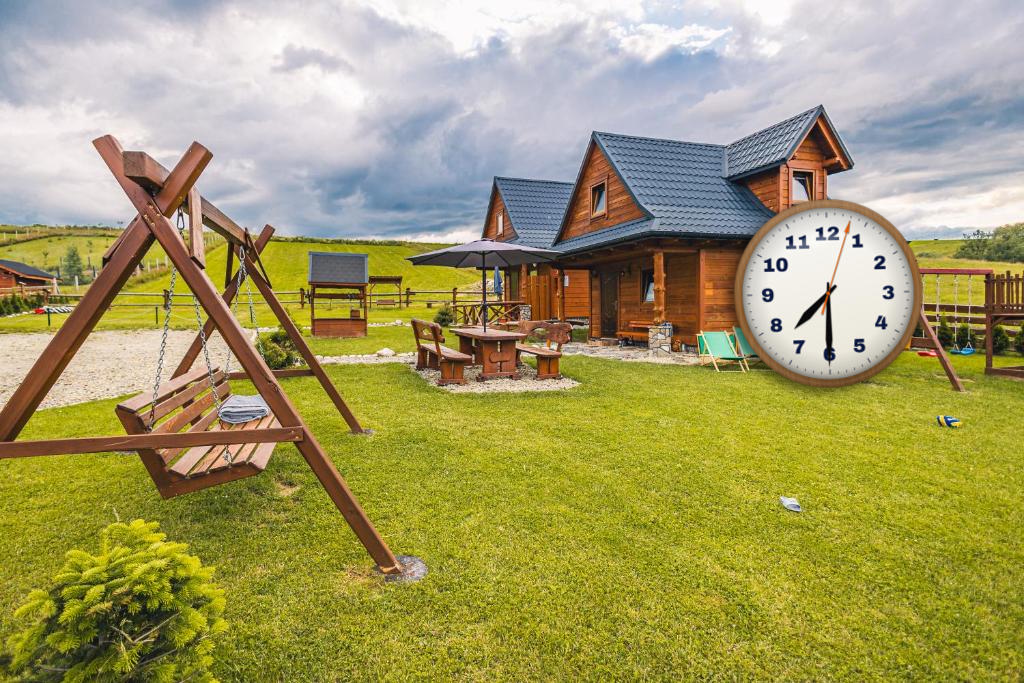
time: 7:30:03
